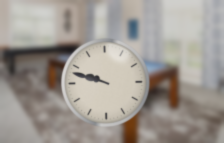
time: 9:48
